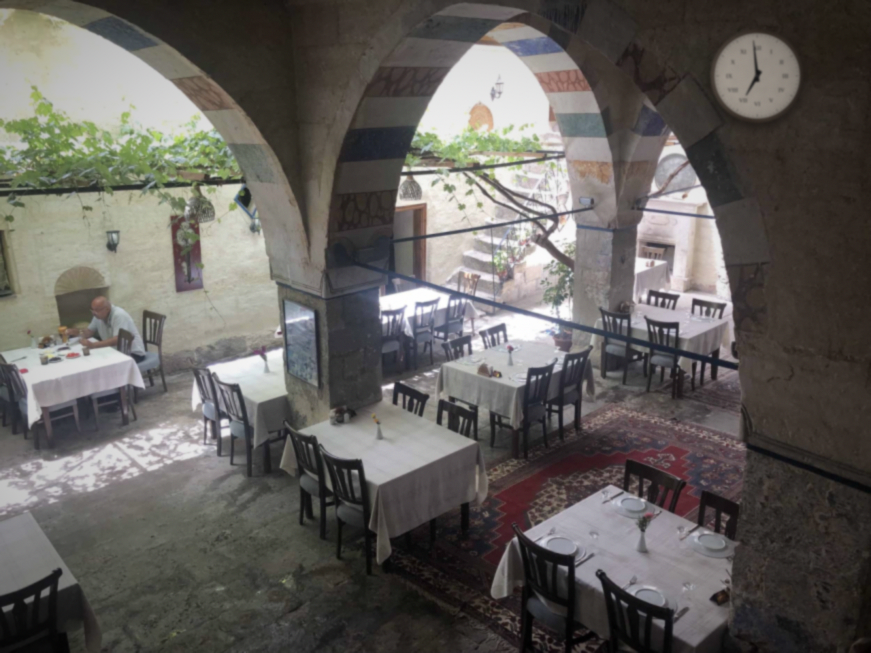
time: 6:59
